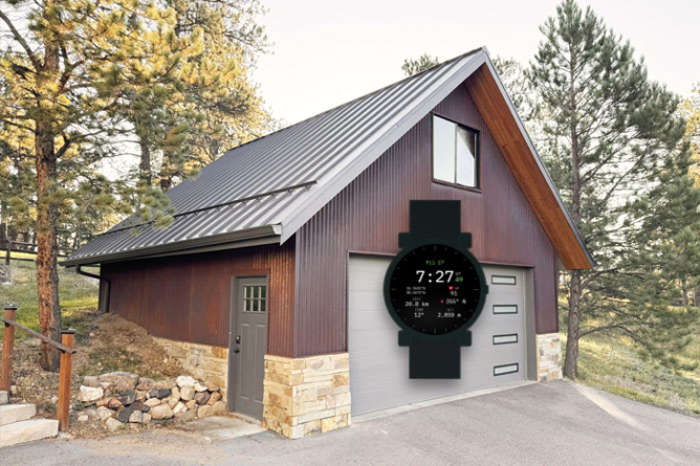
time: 7:27
